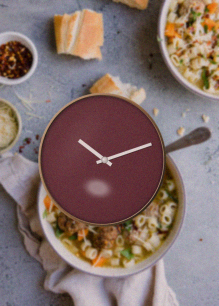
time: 10:12
